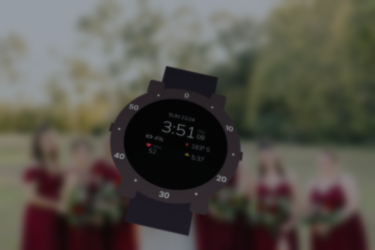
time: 3:51
